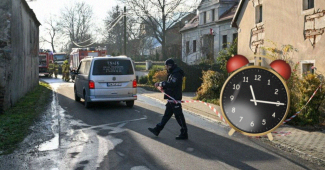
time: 11:15
